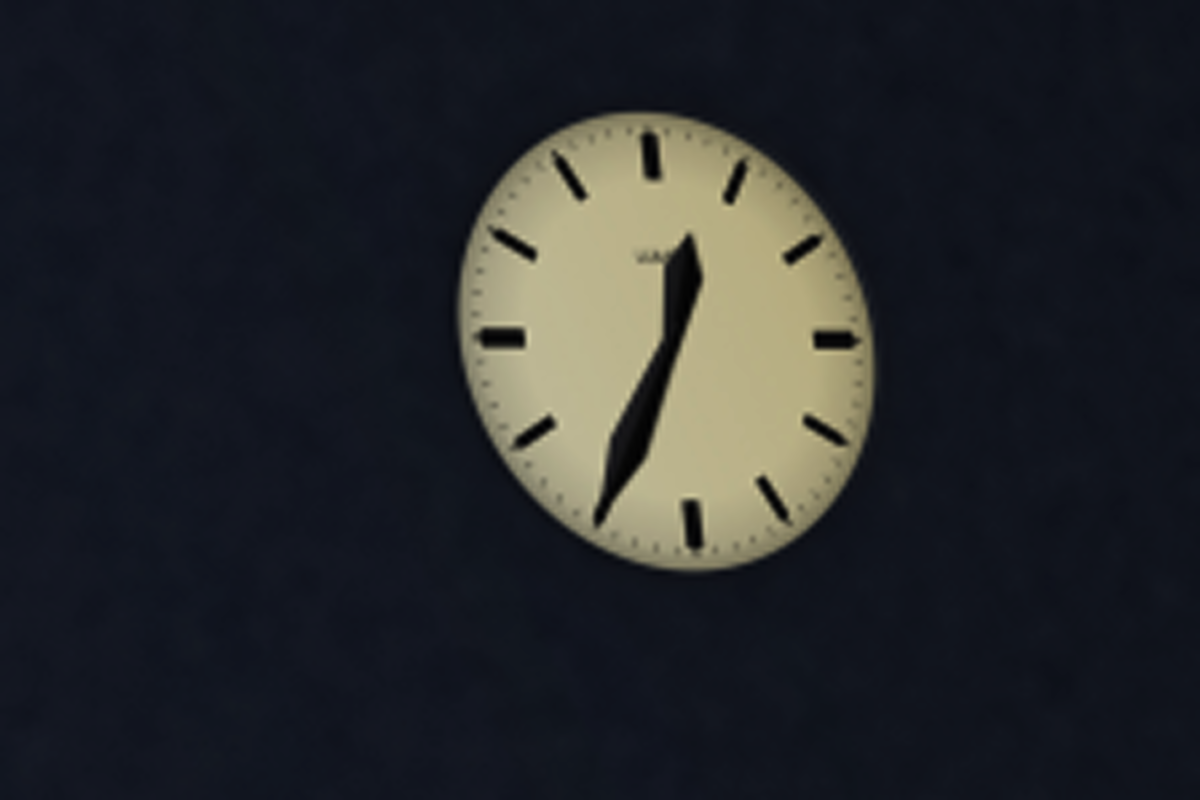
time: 12:35
